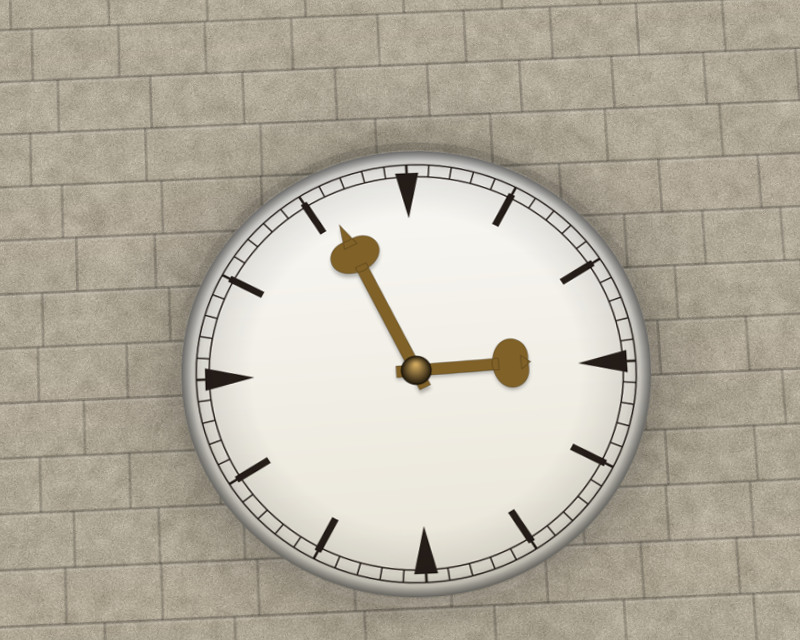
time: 2:56
